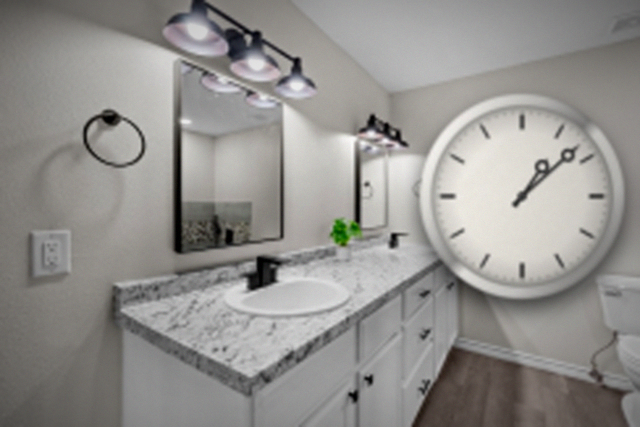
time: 1:08
